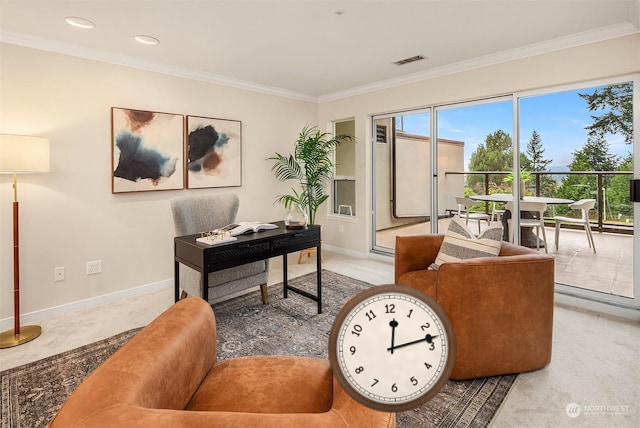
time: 12:13
